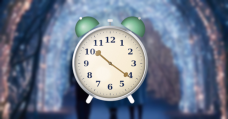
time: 10:21
